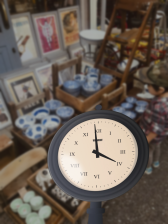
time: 3:59
